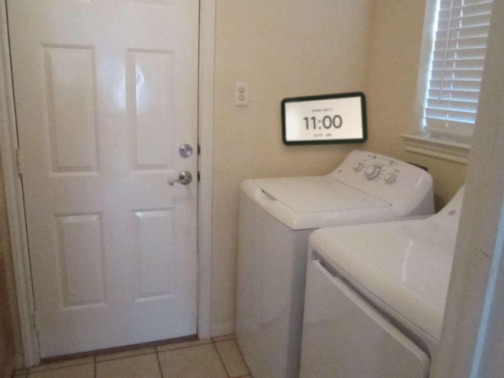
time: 11:00
